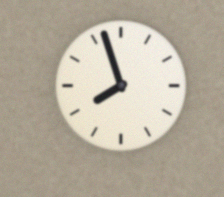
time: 7:57
